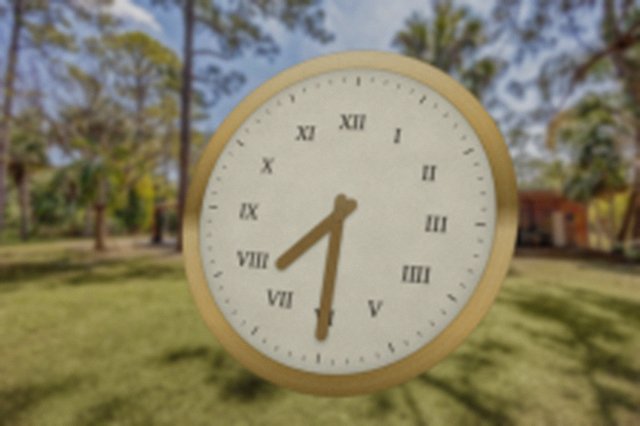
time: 7:30
